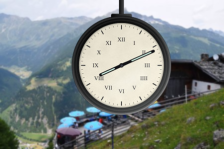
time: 8:11
